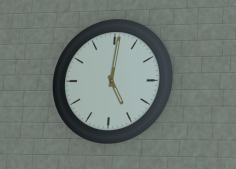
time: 5:01
